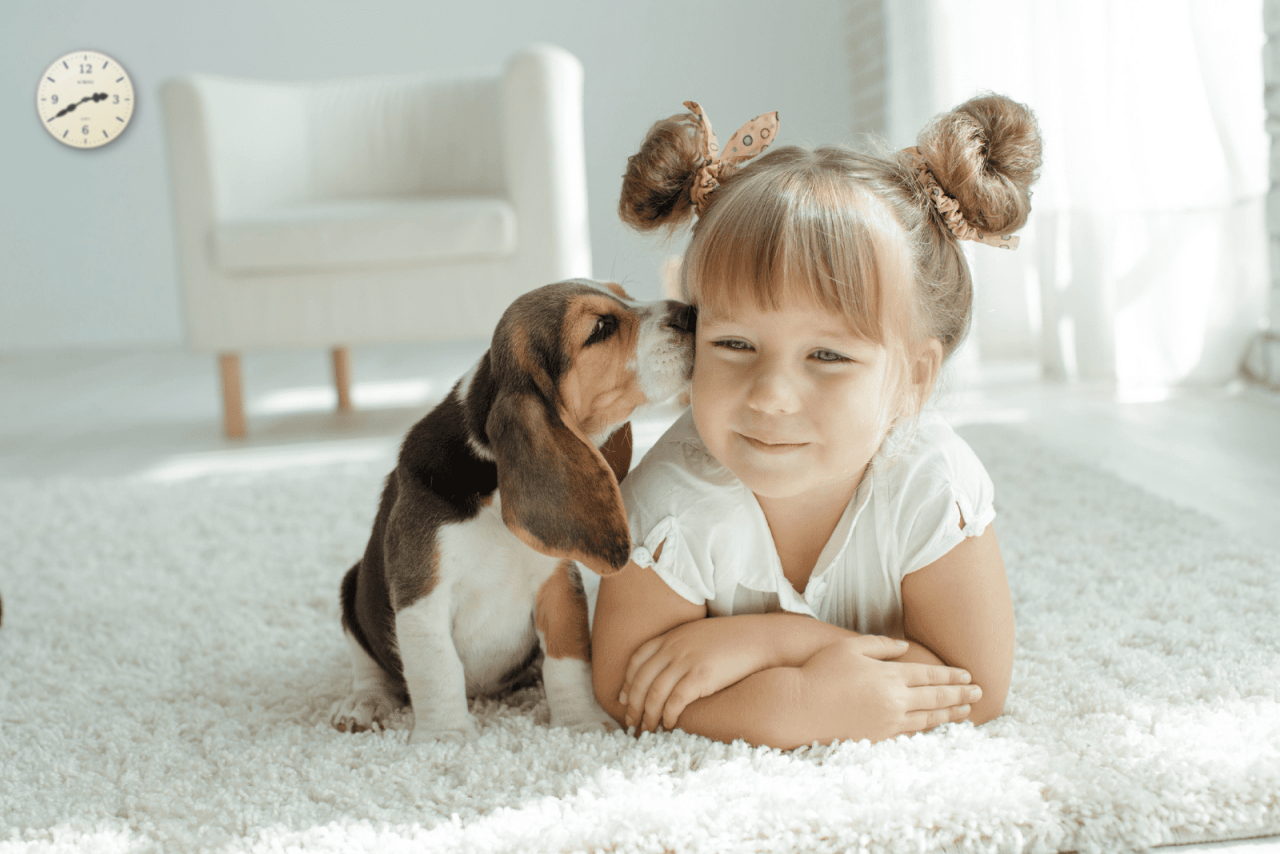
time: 2:40
